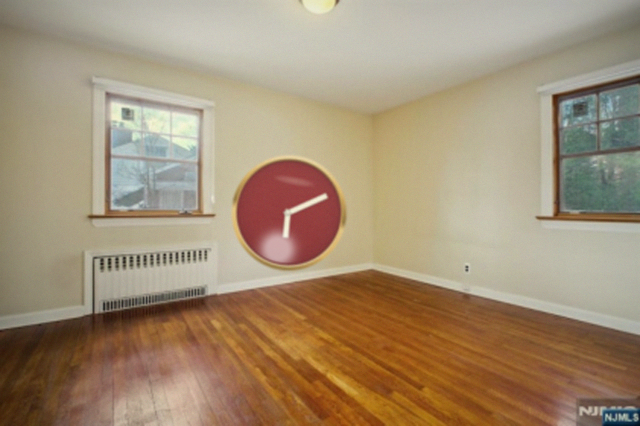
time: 6:11
